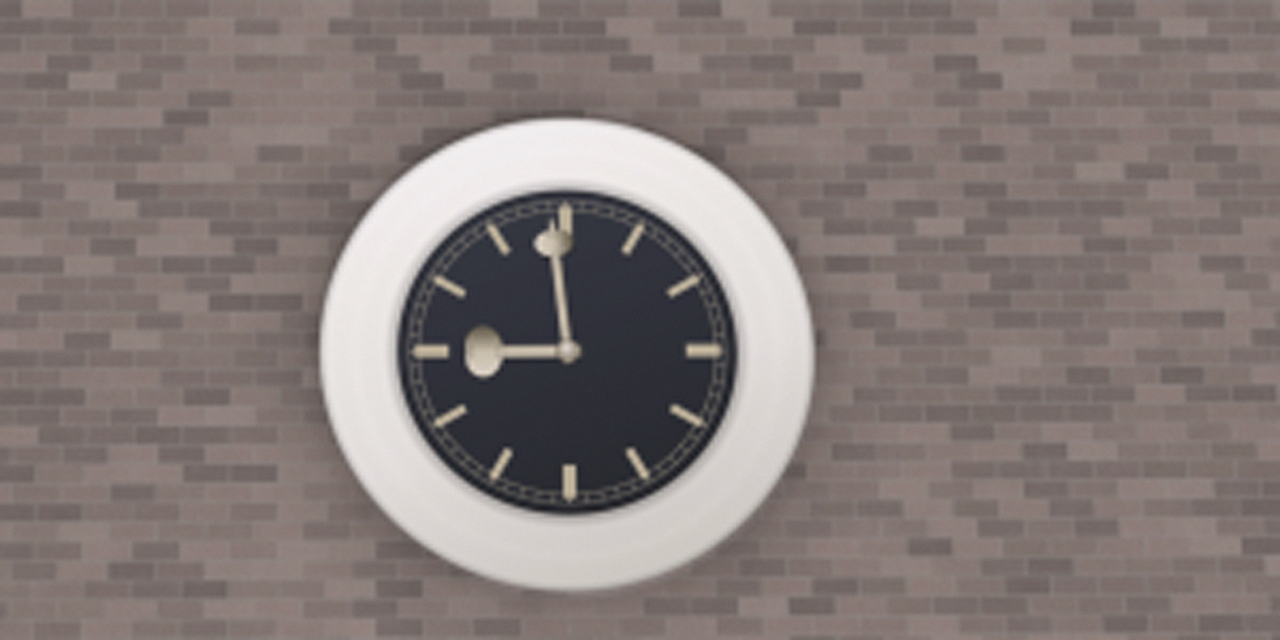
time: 8:59
